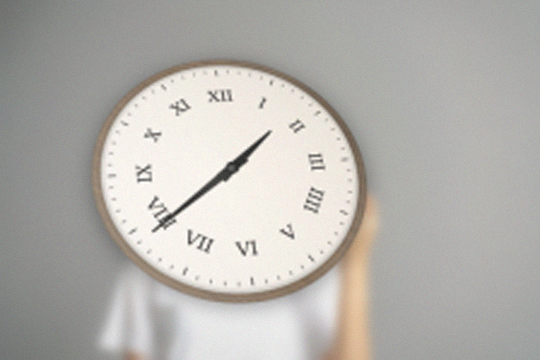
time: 1:39
